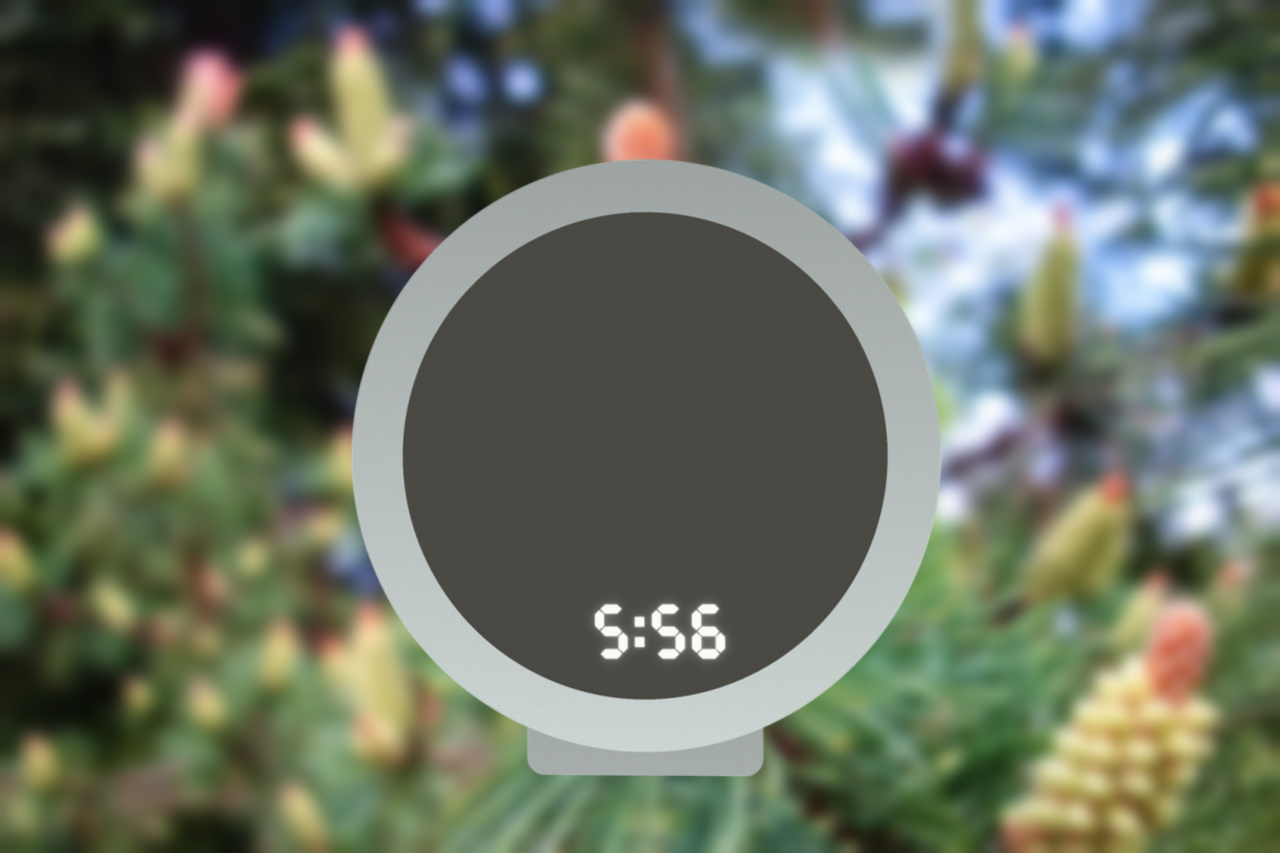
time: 5:56
